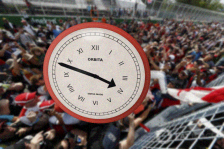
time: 3:48
